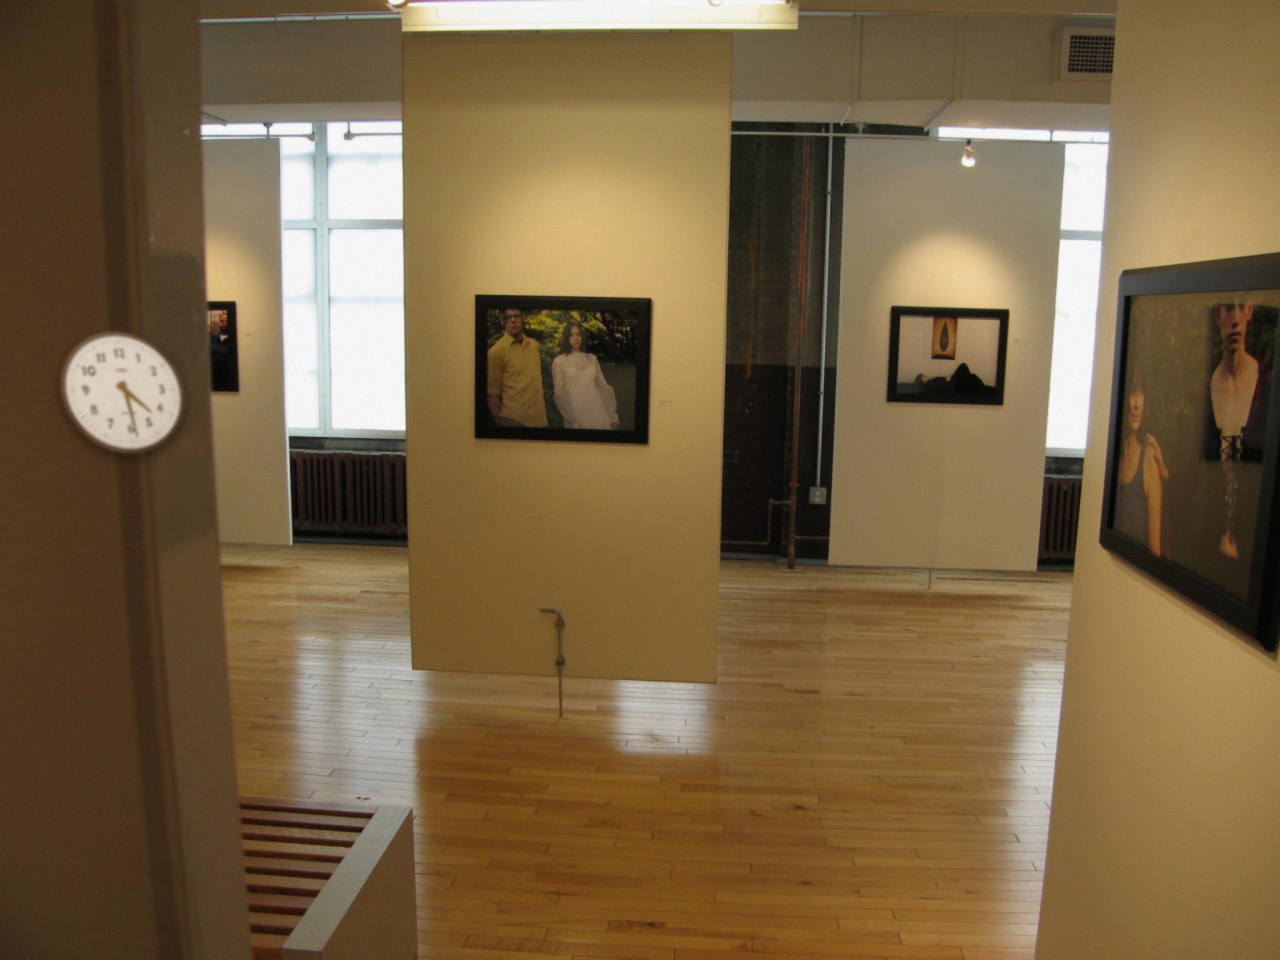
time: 4:29
